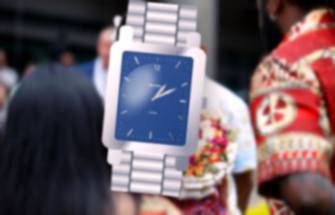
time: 1:10
